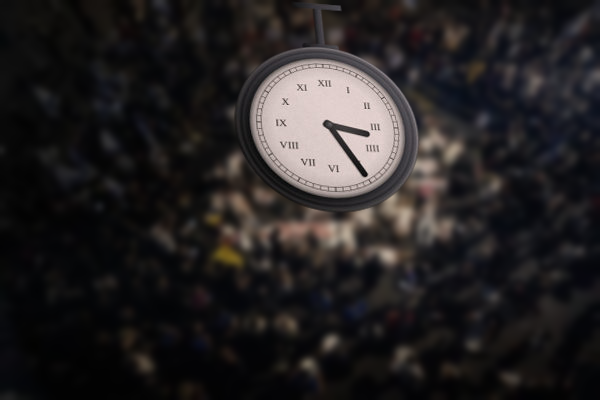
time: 3:25
